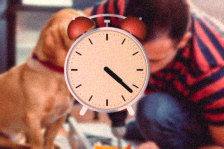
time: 4:22
